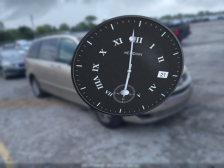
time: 5:59
